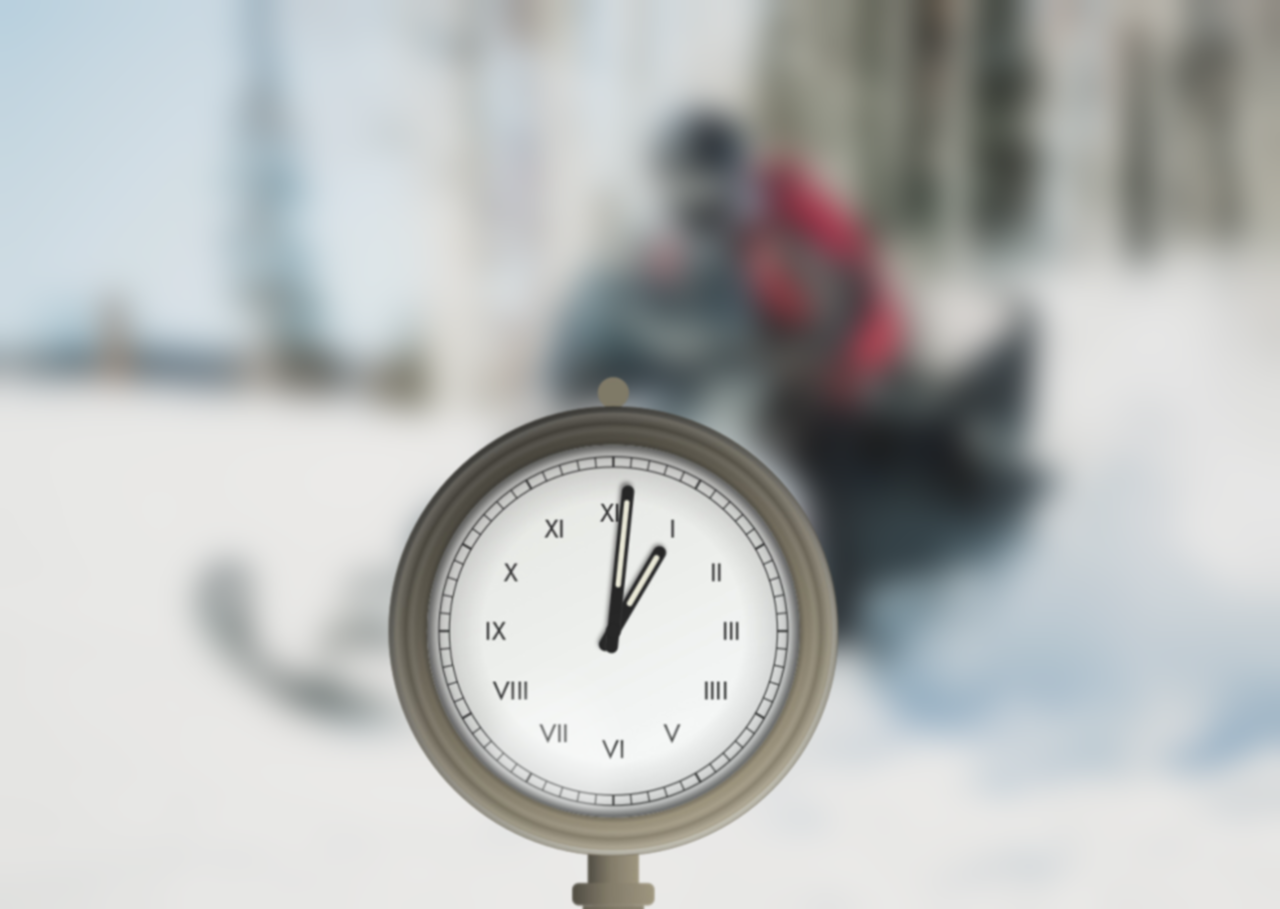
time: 1:01
